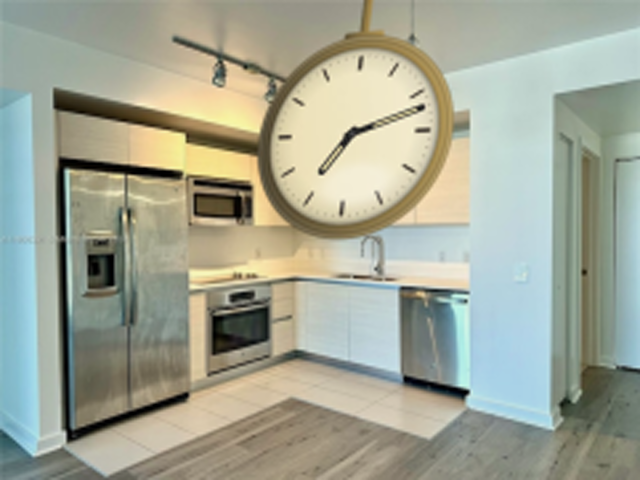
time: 7:12
